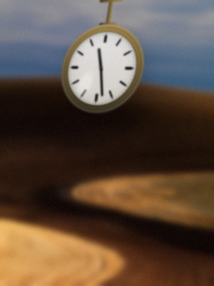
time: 11:28
